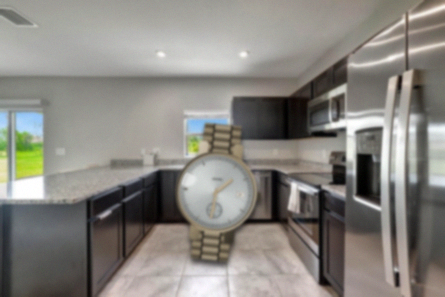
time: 1:31
